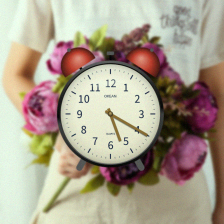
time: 5:20
